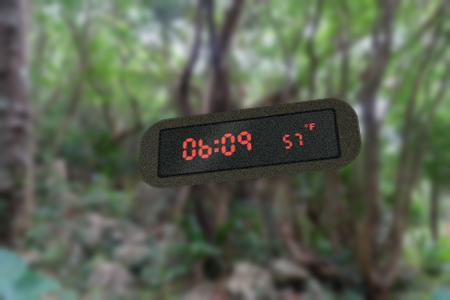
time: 6:09
